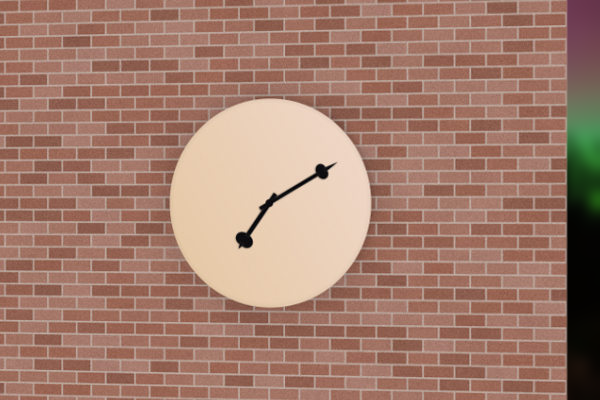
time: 7:10
